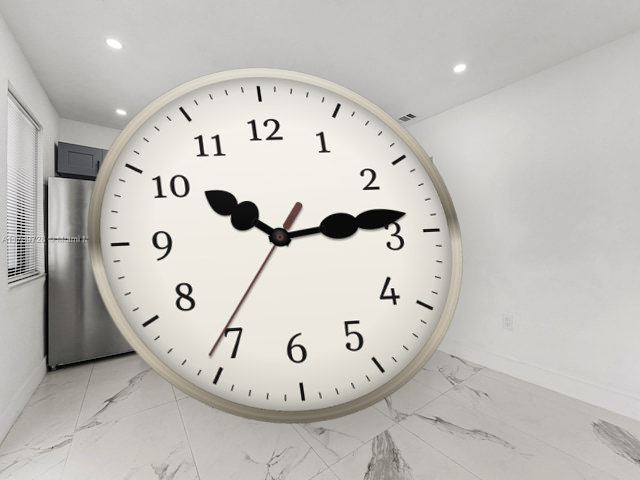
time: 10:13:36
